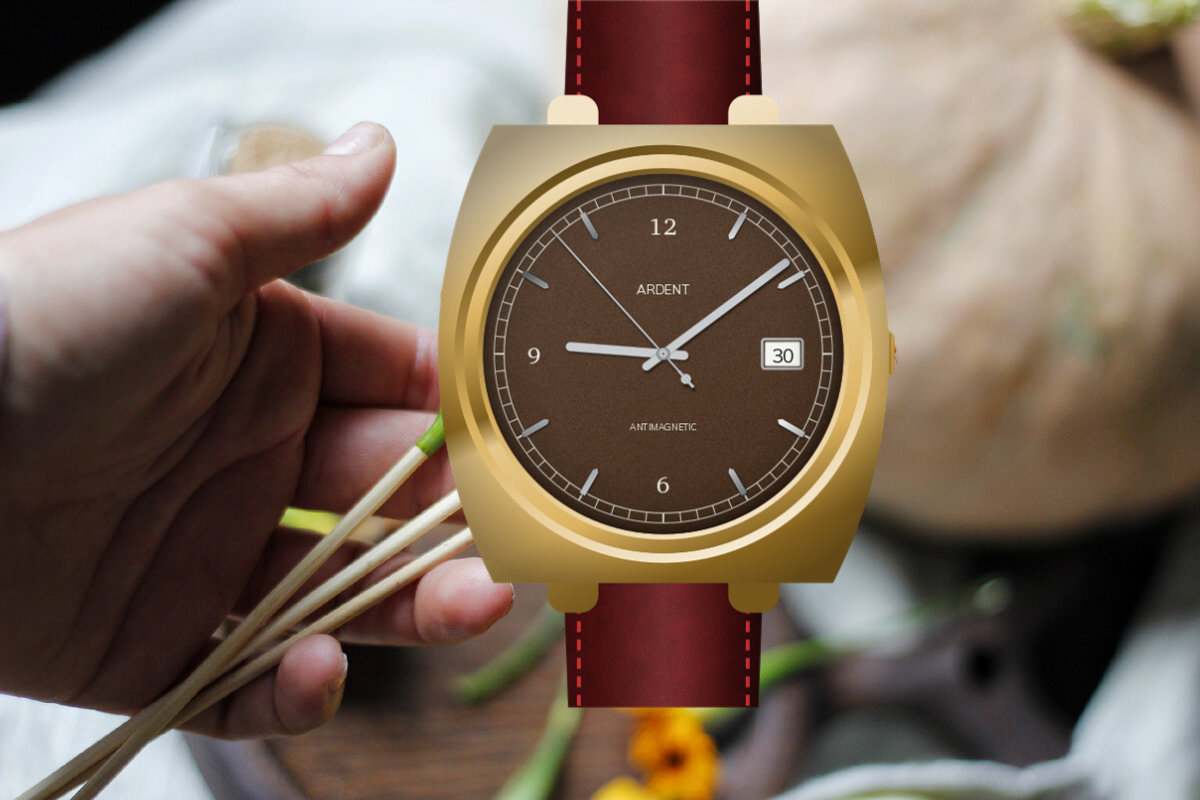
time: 9:08:53
